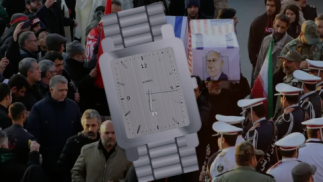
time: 6:16
